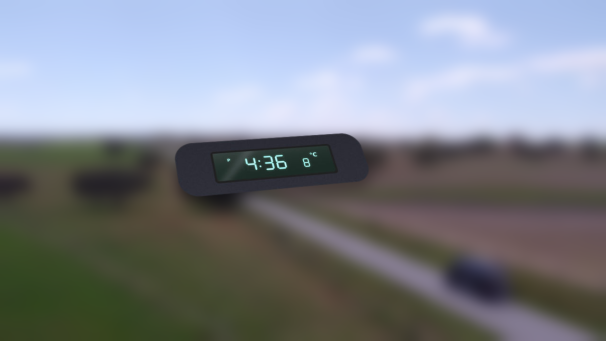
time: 4:36
